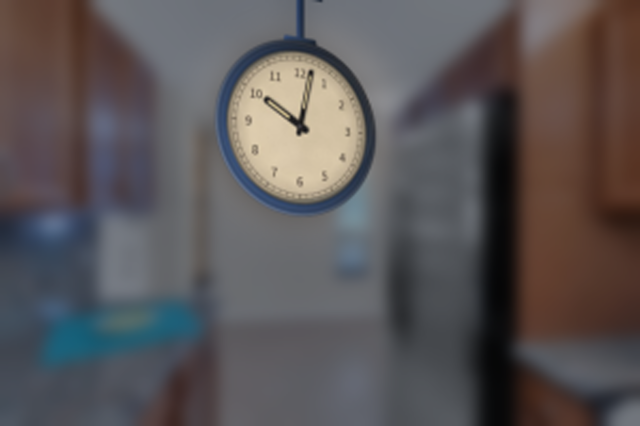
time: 10:02
